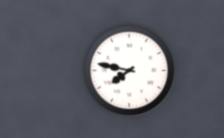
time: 7:47
